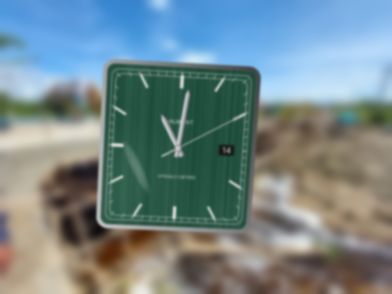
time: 11:01:10
